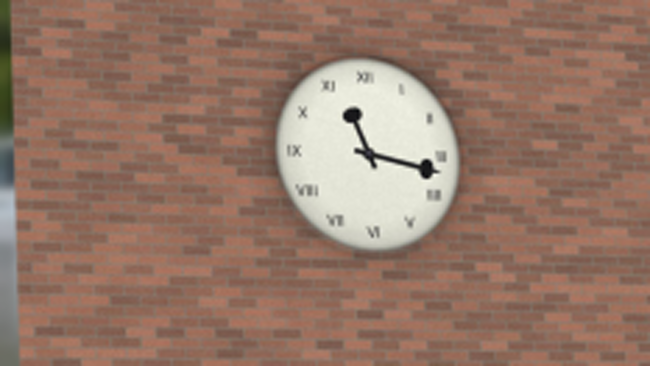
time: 11:17
